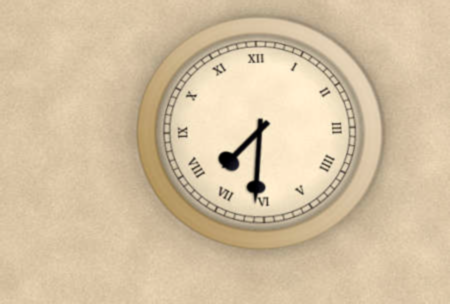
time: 7:31
